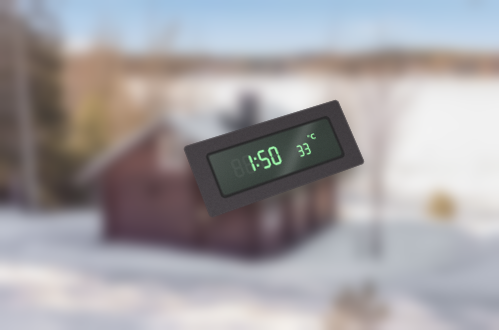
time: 1:50
